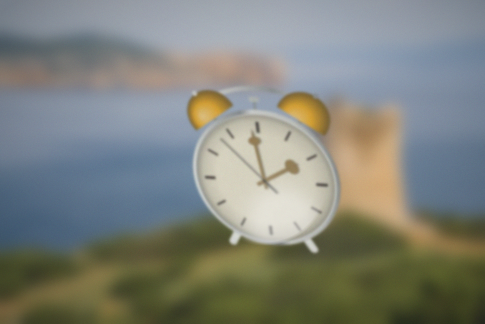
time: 1:58:53
